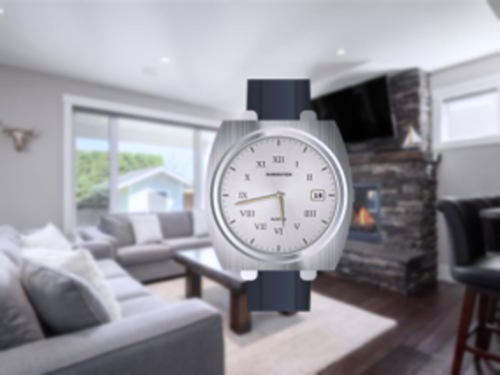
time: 5:43
